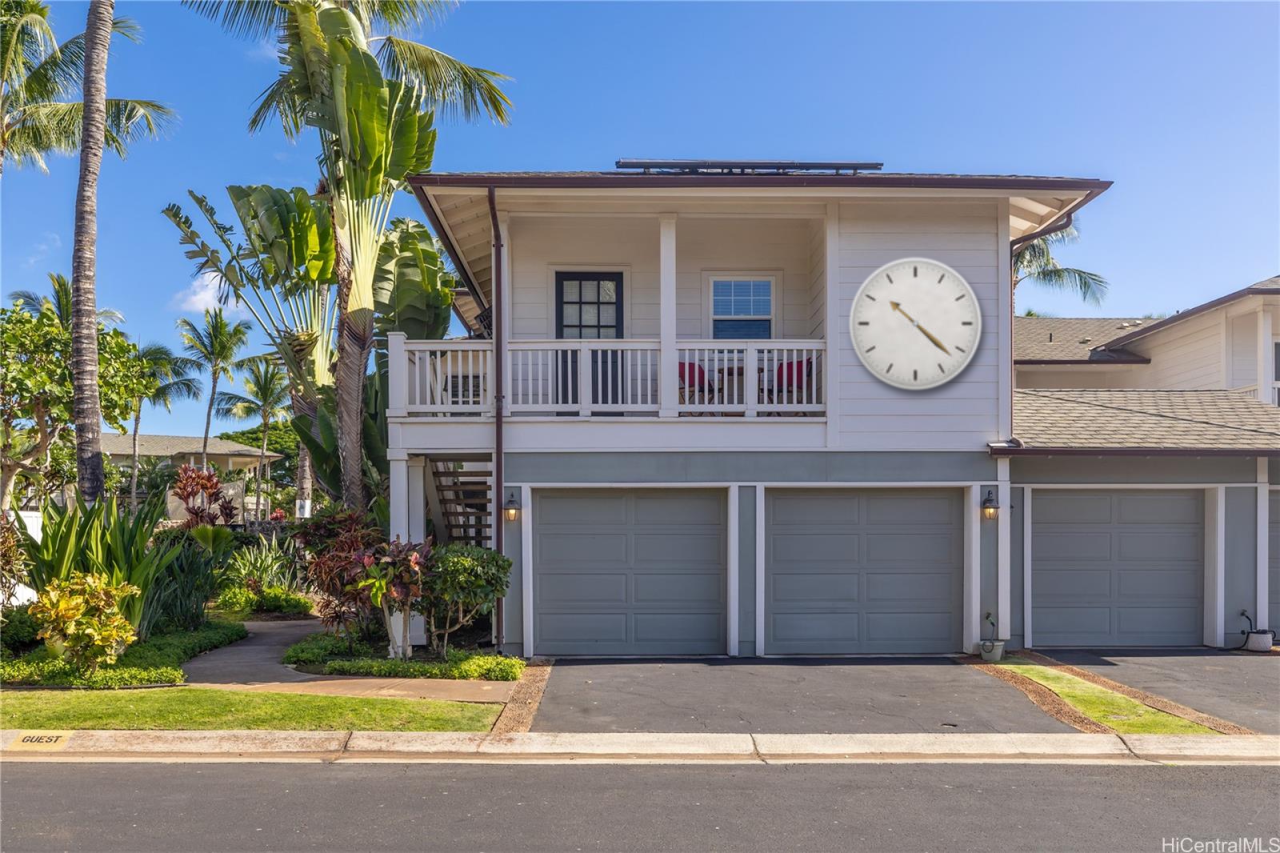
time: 10:22
